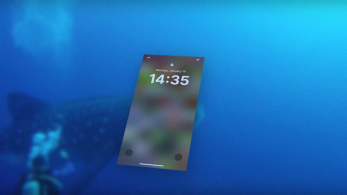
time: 14:35
